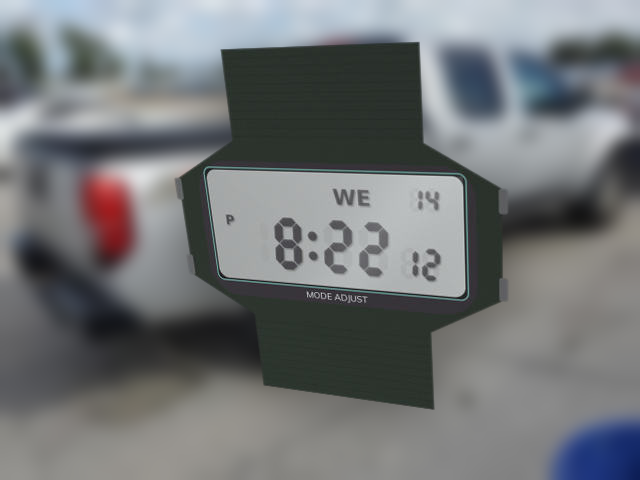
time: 8:22:12
